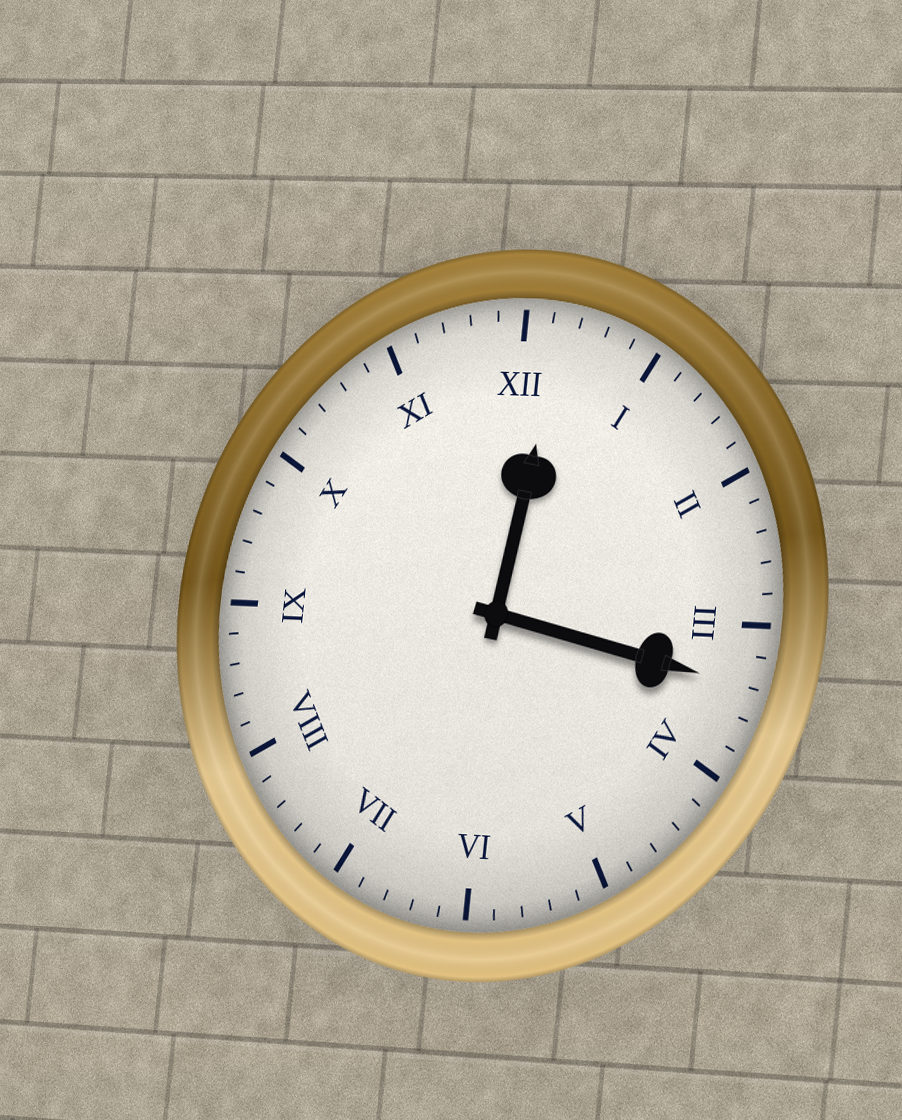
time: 12:17
